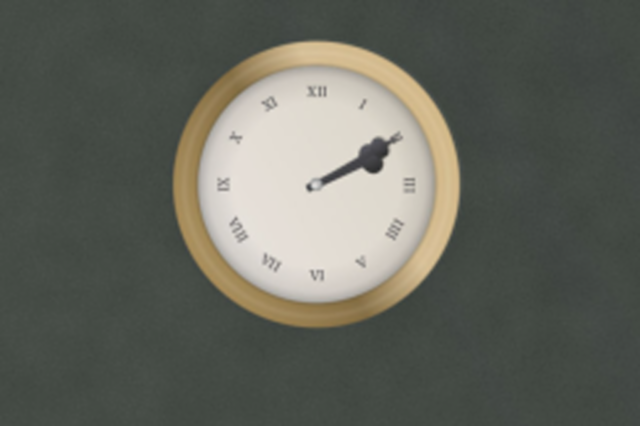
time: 2:10
